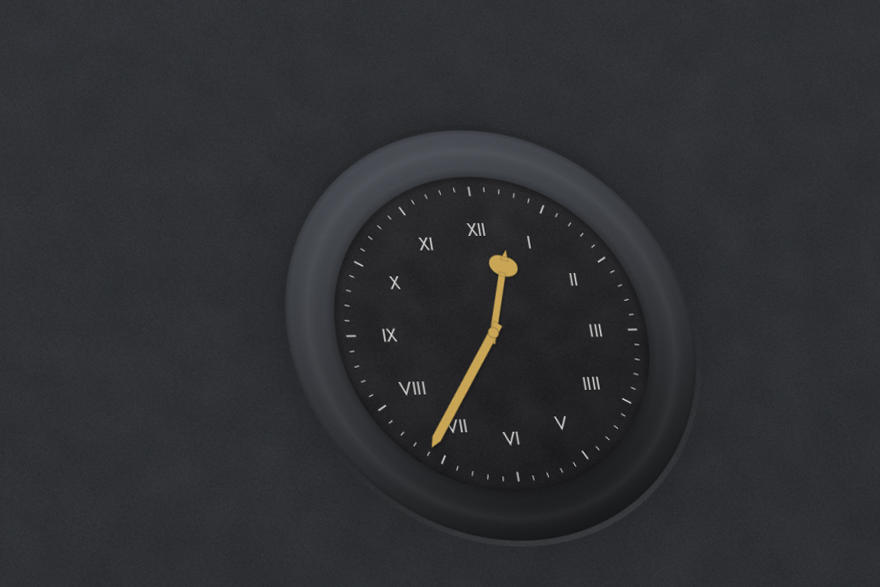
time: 12:36
